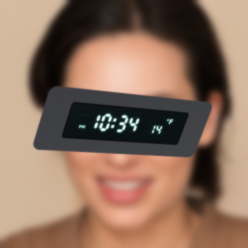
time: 10:34
